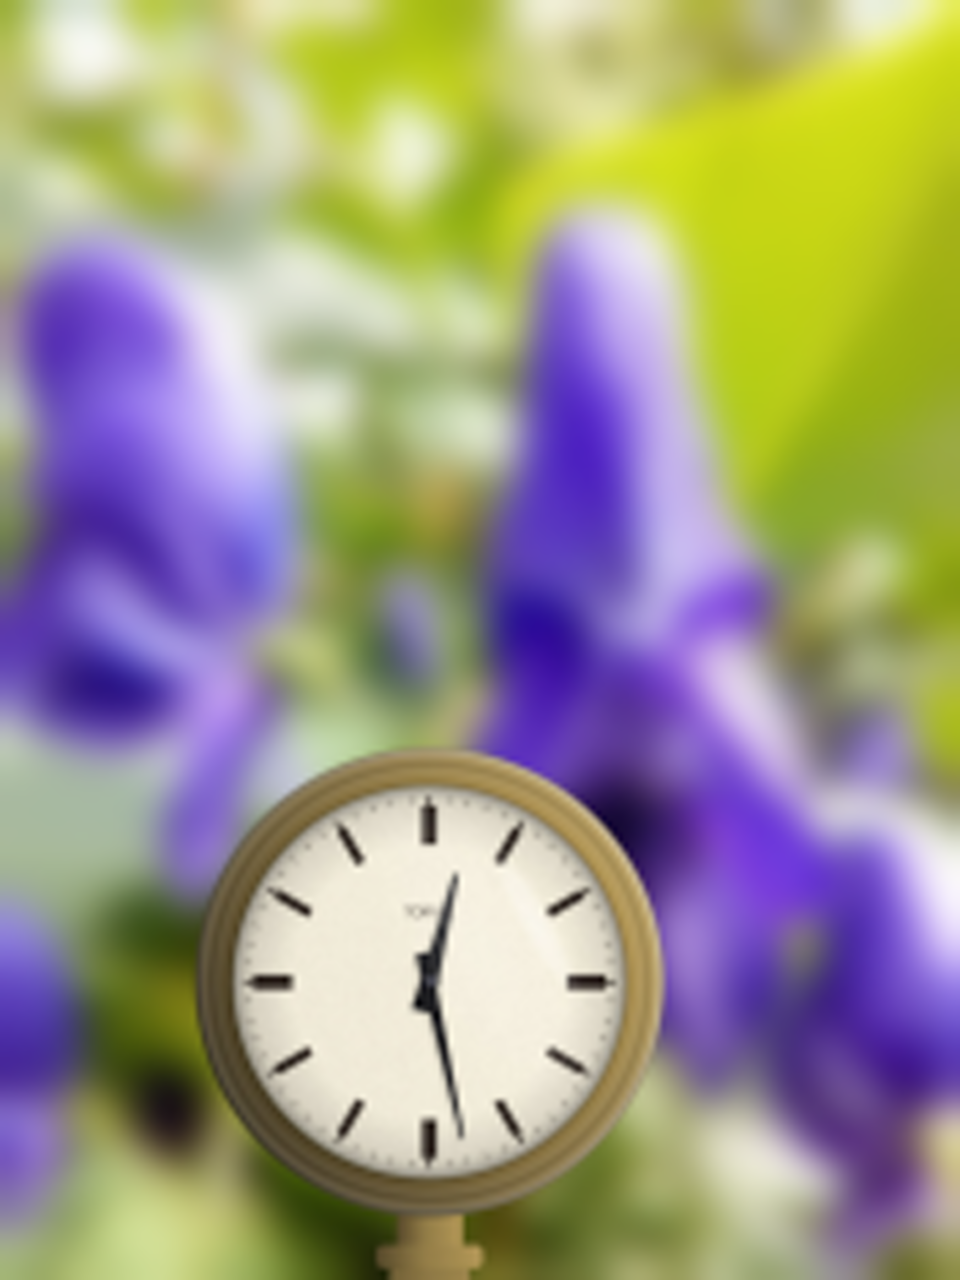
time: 12:28
